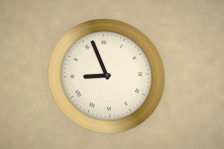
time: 8:57
